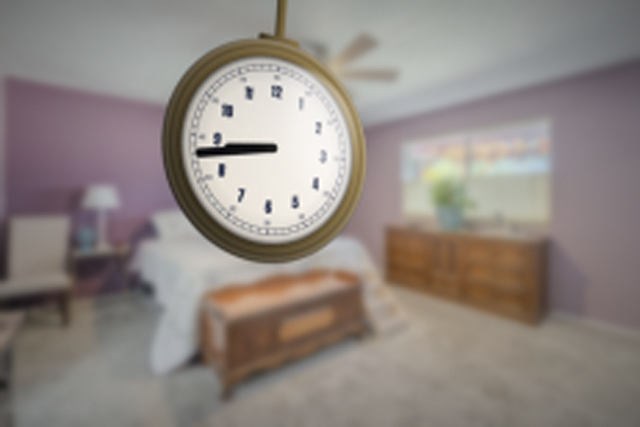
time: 8:43
